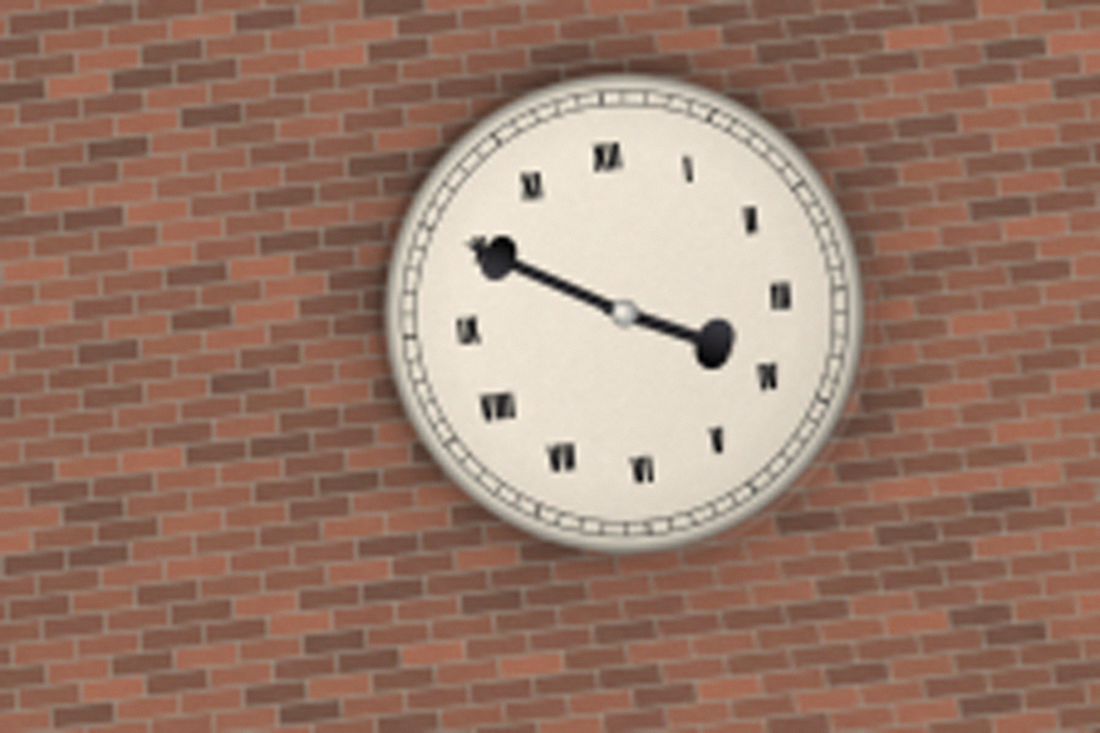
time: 3:50
